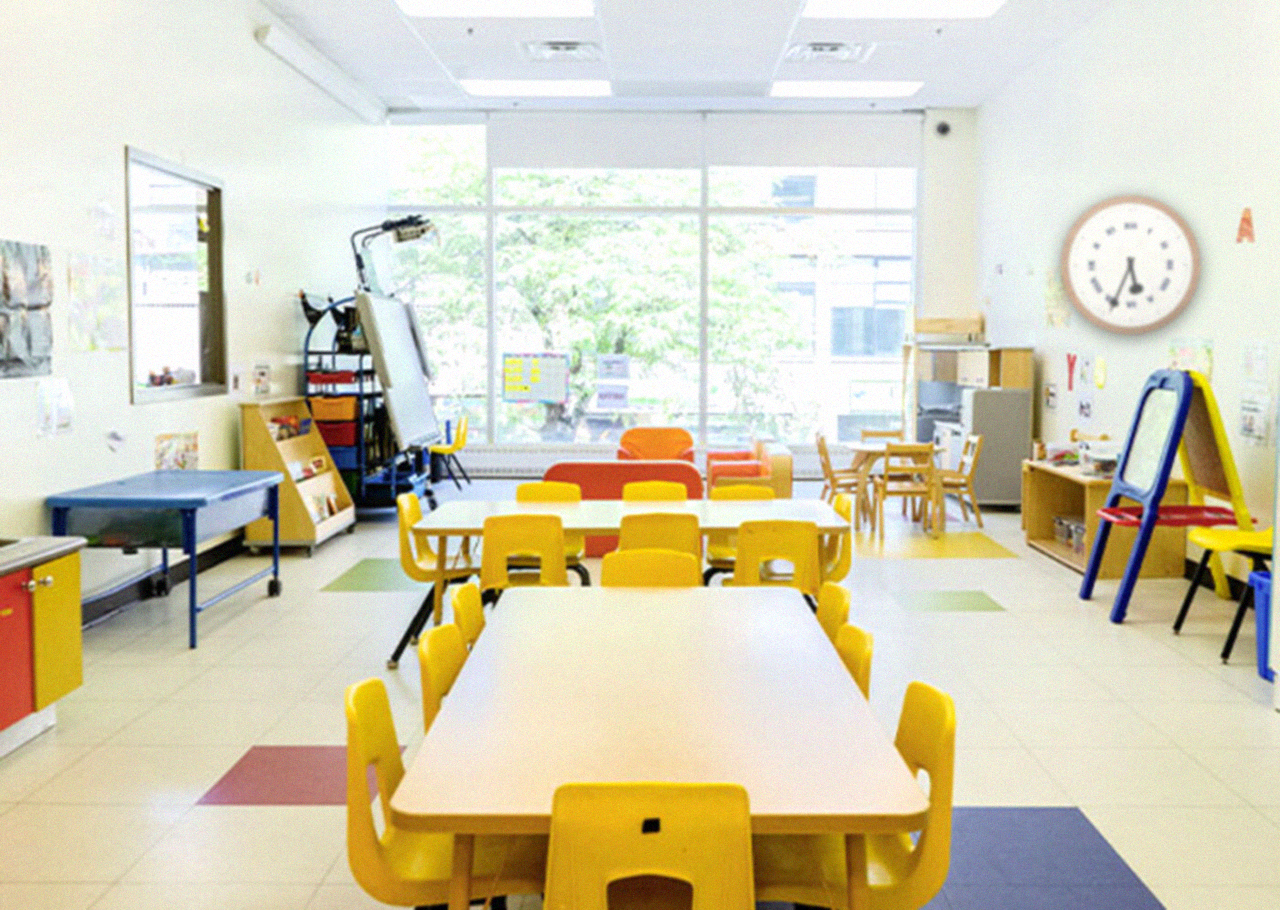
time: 5:34
